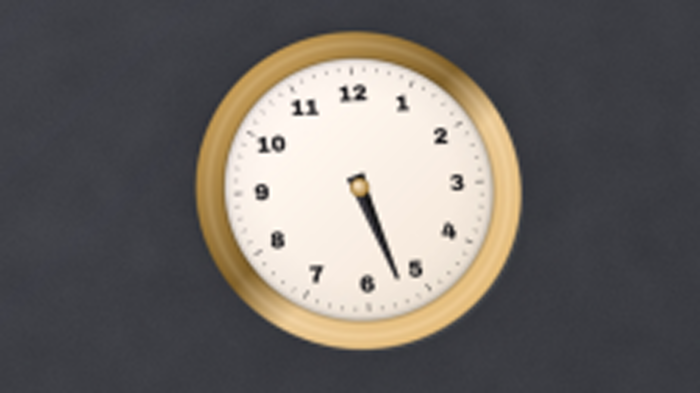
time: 5:27
